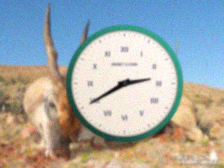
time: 2:40
